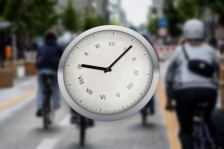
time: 9:06
